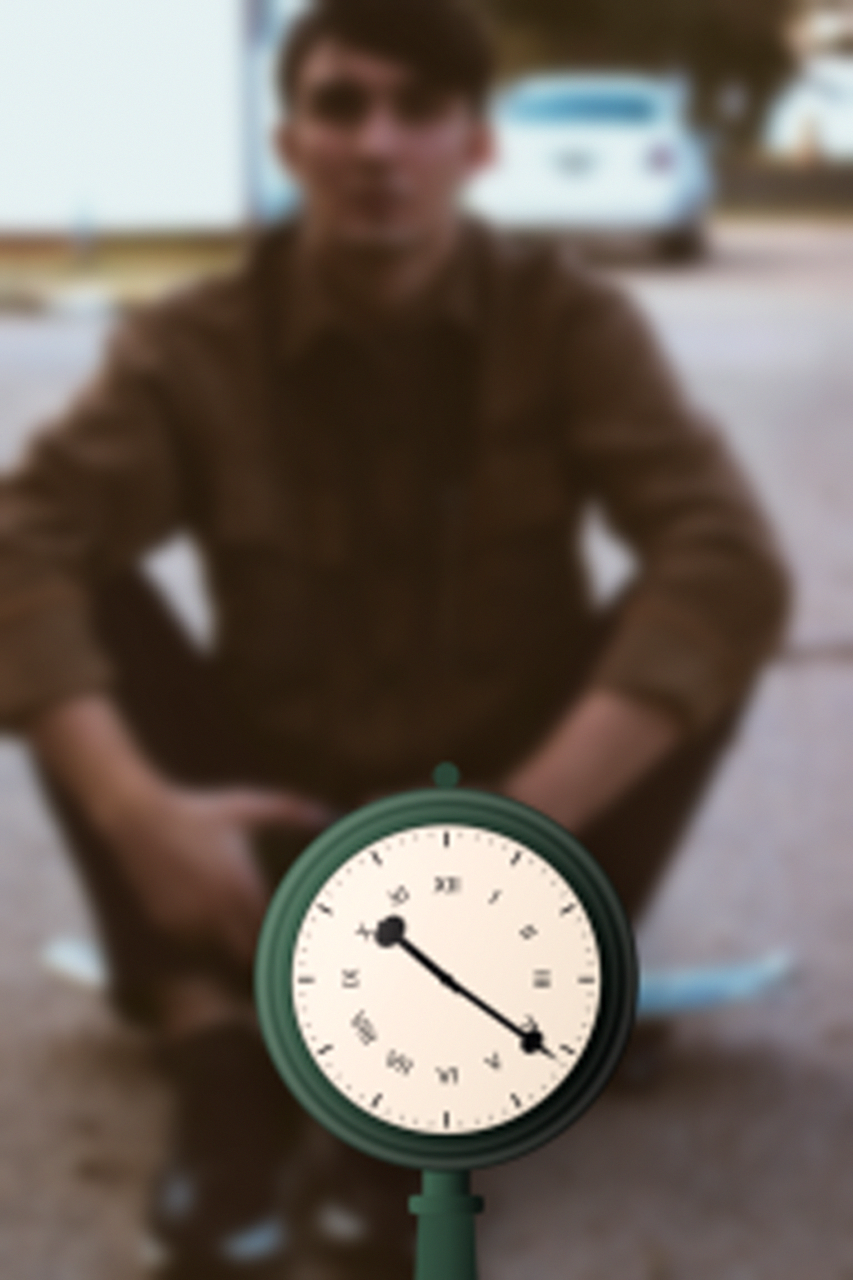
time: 10:21
